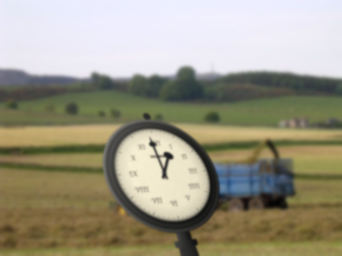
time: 12:59
